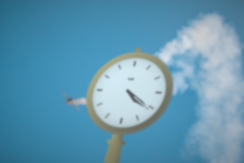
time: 4:21
